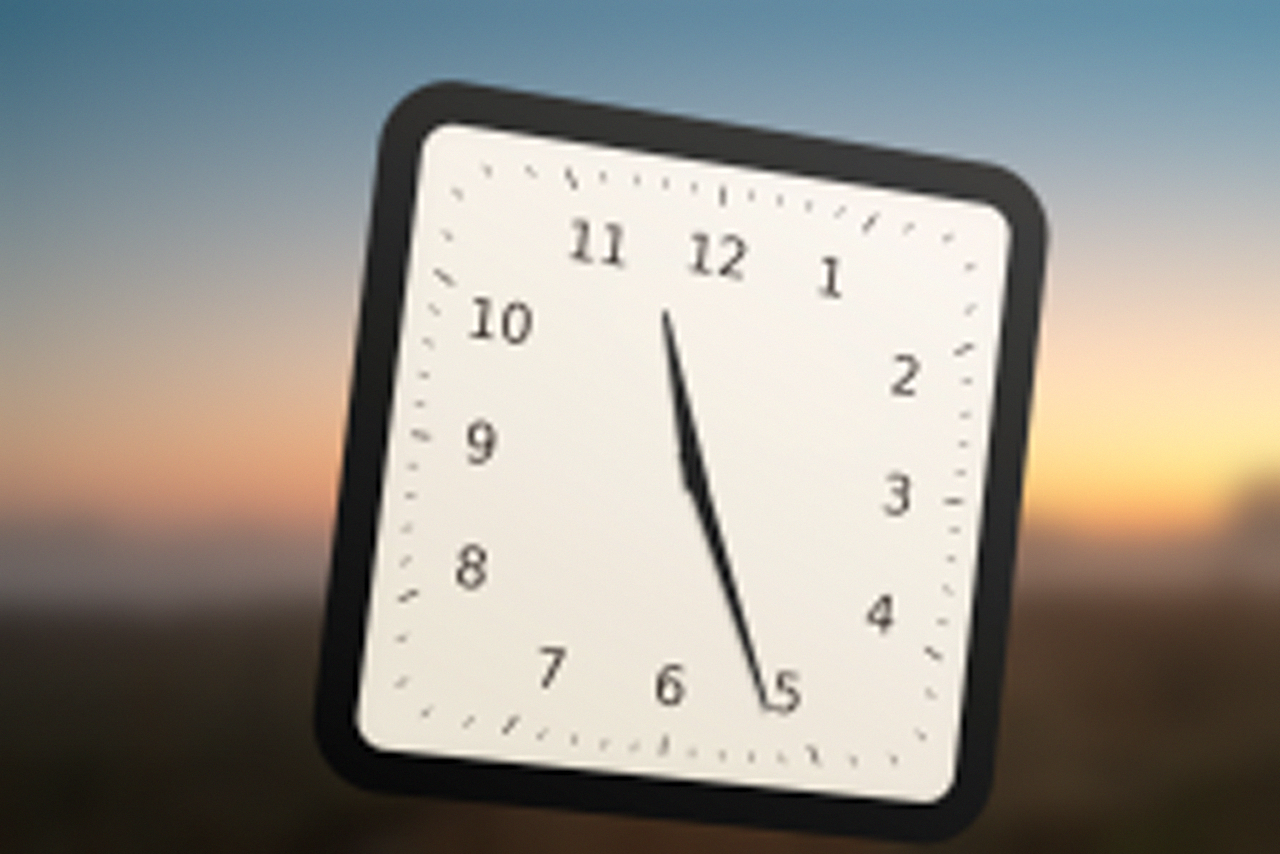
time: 11:26
